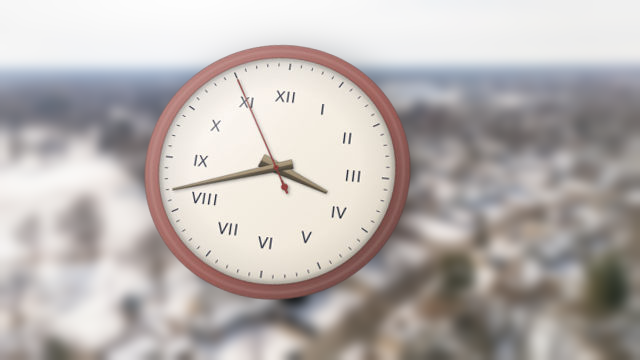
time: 3:41:55
